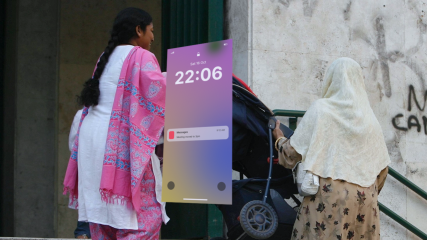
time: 22:06
